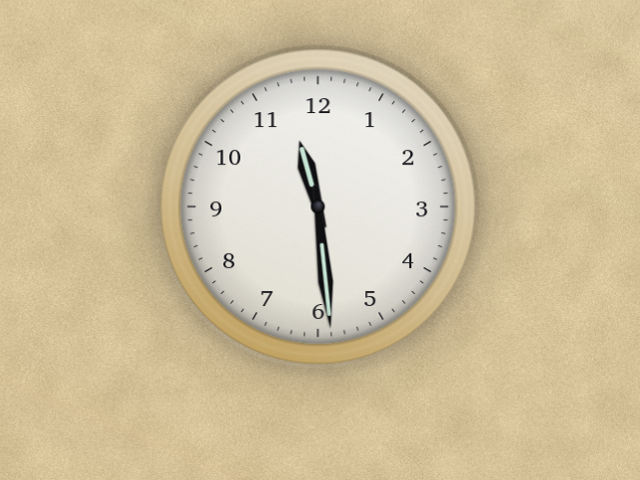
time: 11:29
